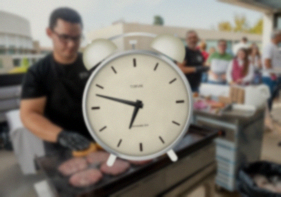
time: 6:48
